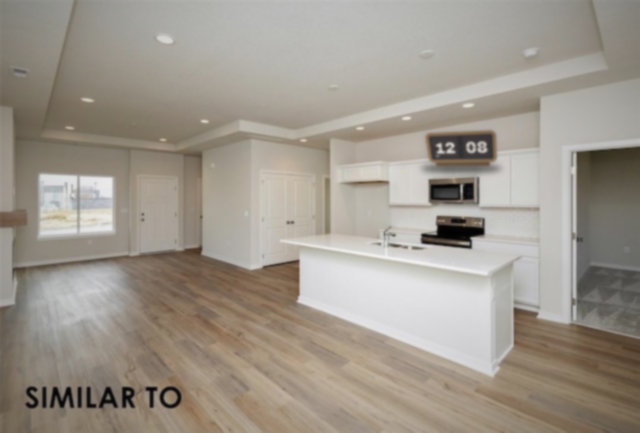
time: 12:08
